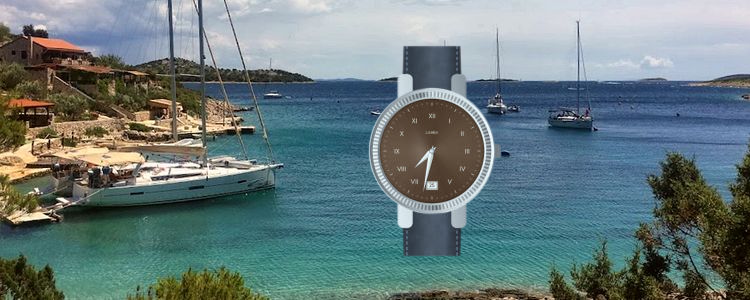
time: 7:32
